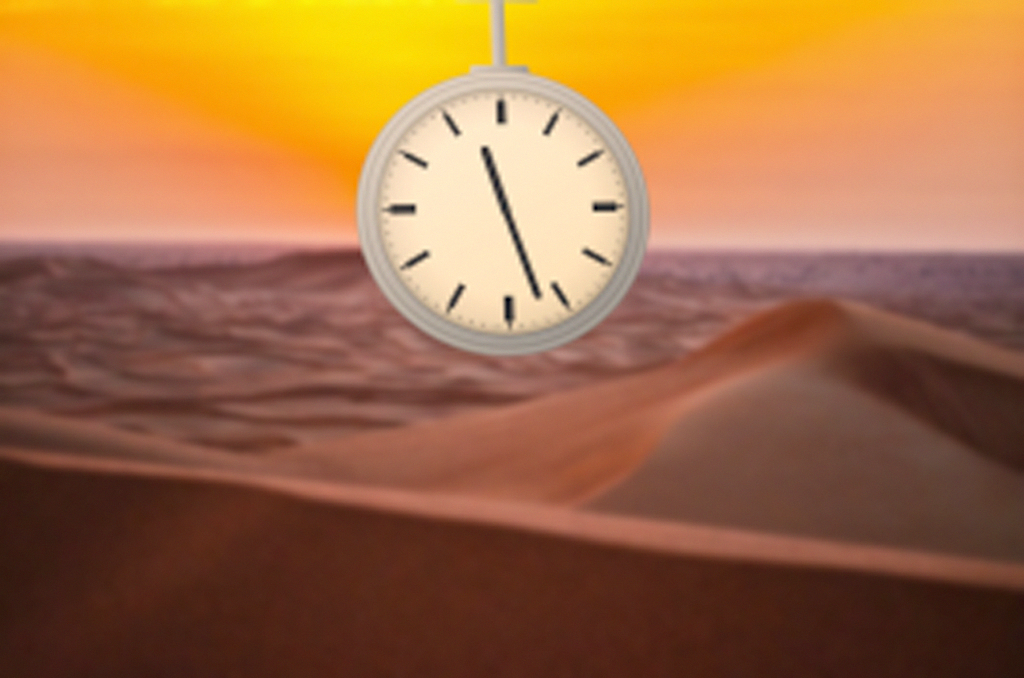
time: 11:27
